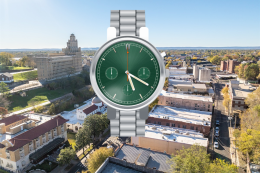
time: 5:20
